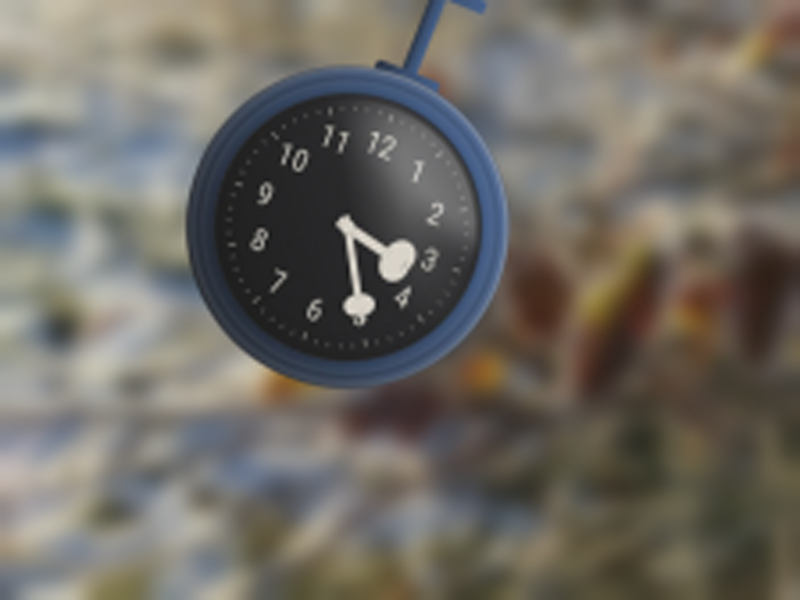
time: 3:25
